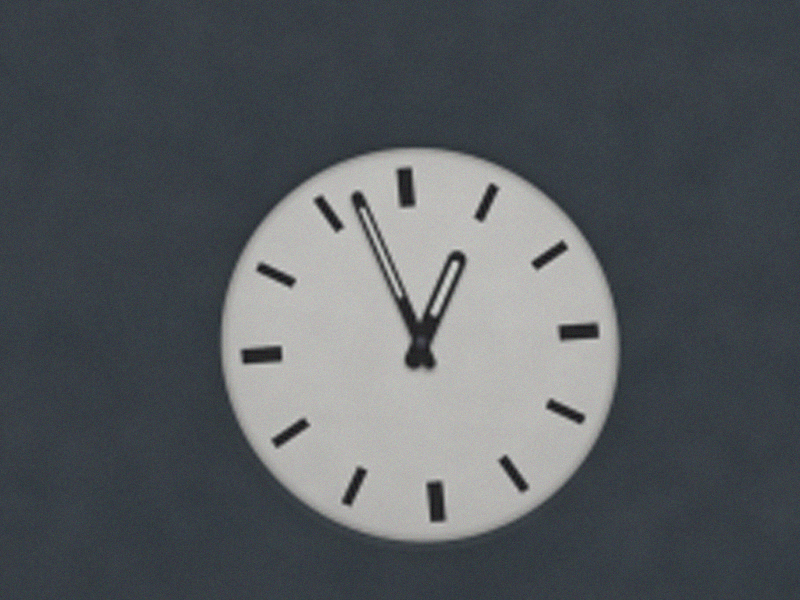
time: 12:57
